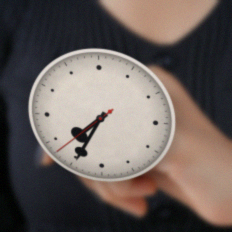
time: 7:34:38
